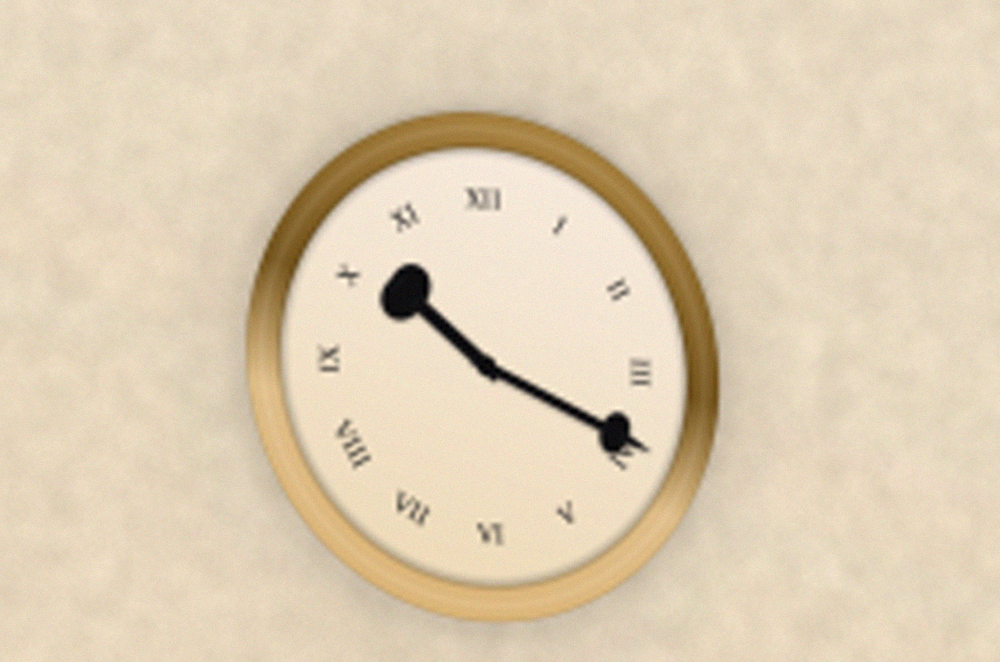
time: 10:19
